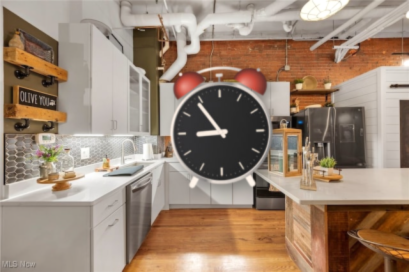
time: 8:54
